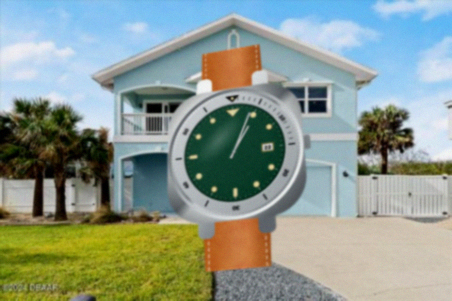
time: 1:04
